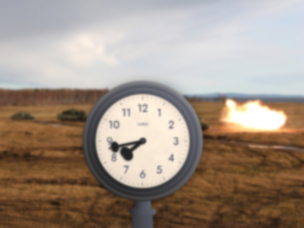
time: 7:43
